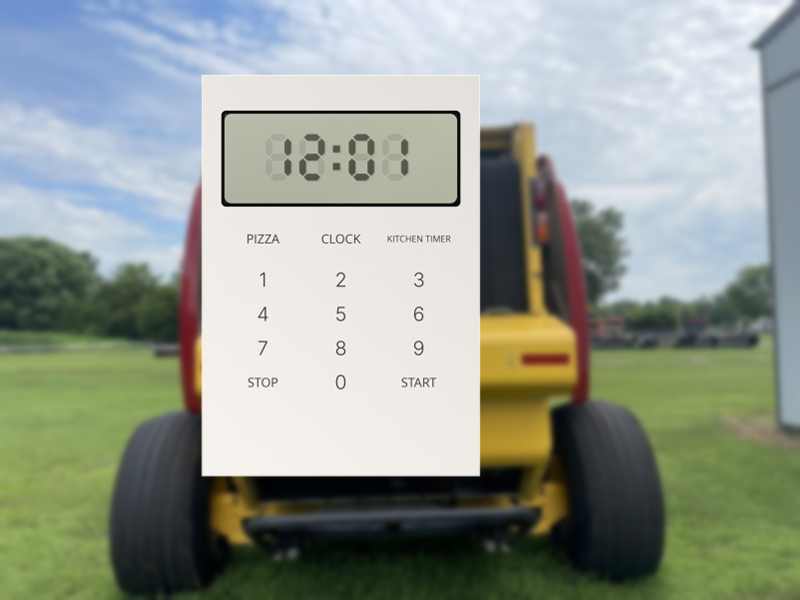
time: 12:01
